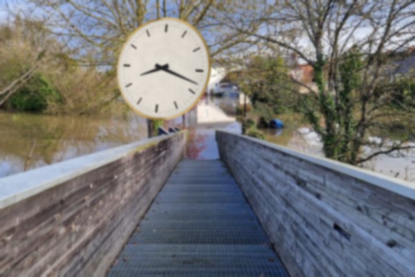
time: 8:18
